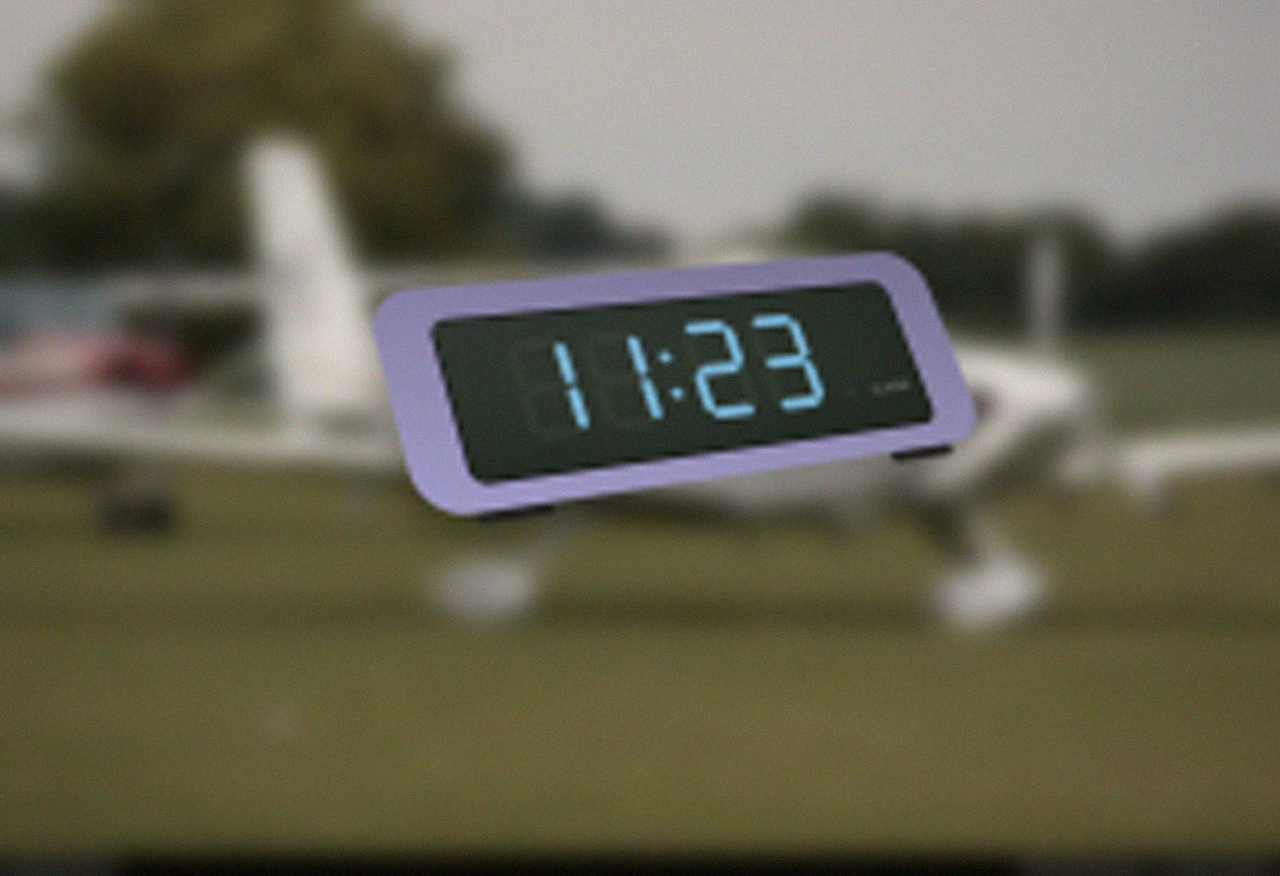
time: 11:23
